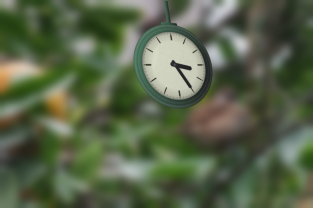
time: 3:25
